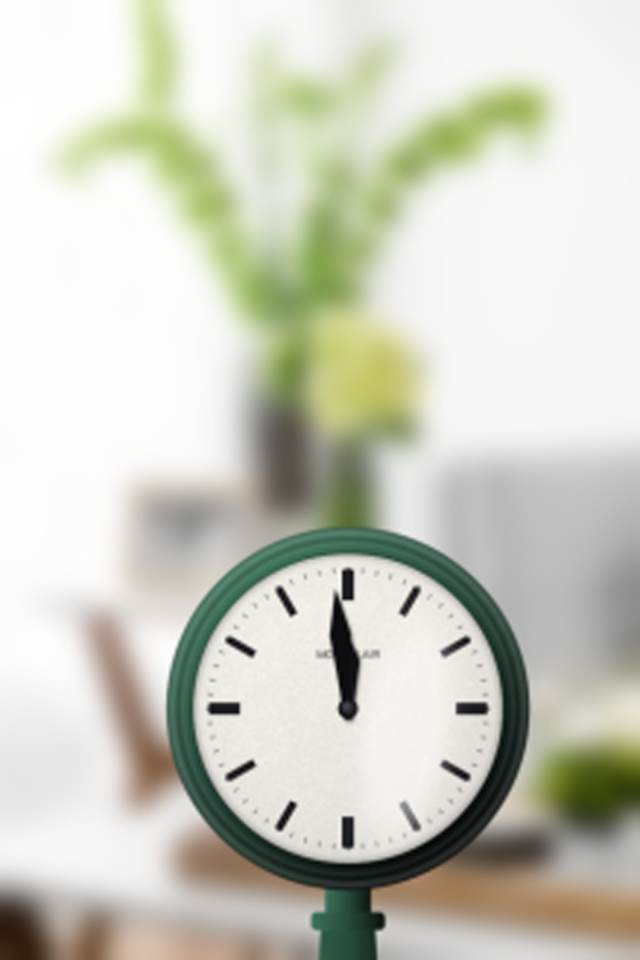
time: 11:59
